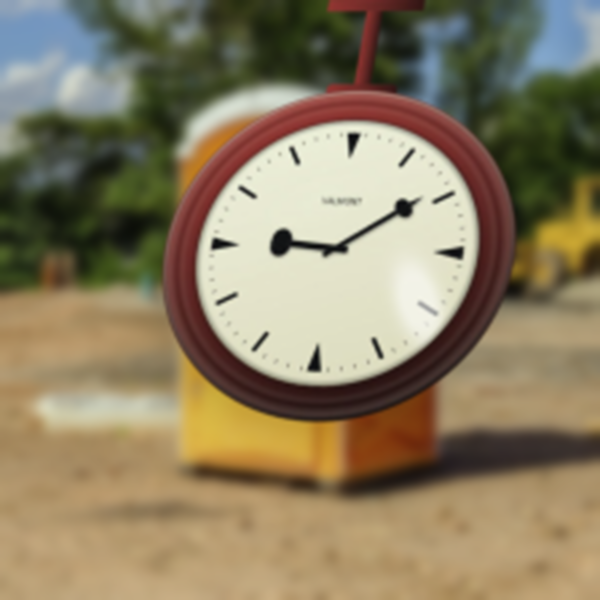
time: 9:09
